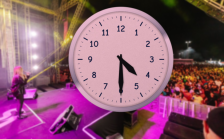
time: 4:30
